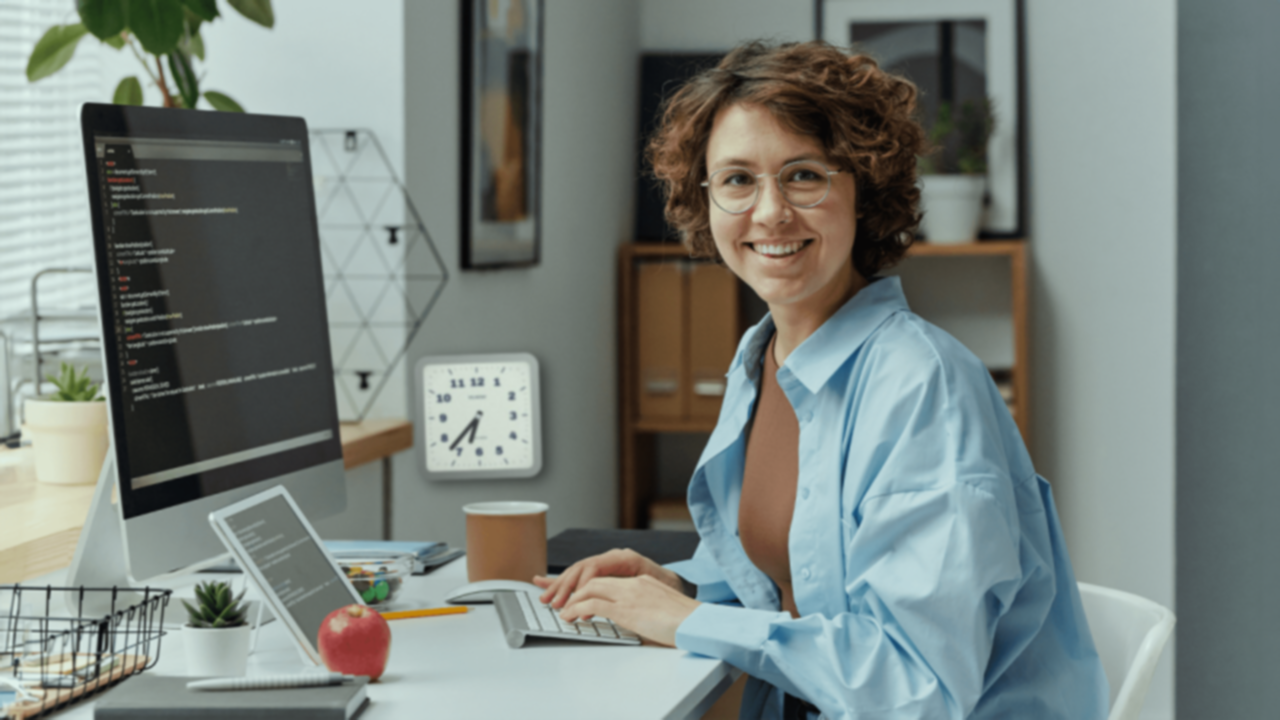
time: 6:37
